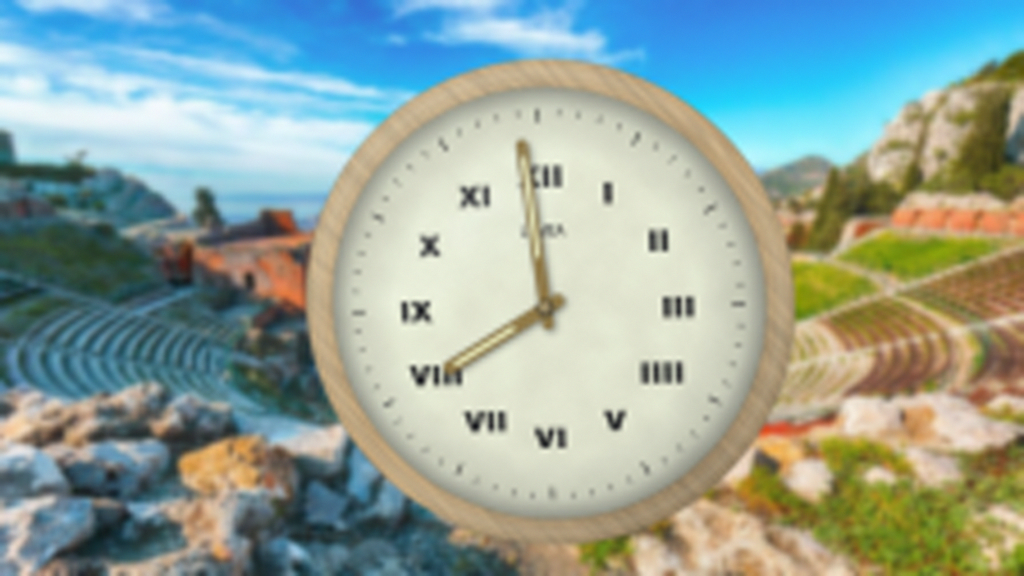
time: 7:59
